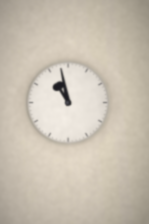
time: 10:58
